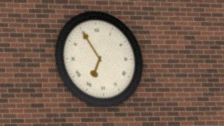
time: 6:55
